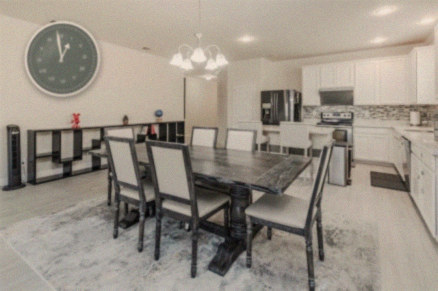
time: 12:59
